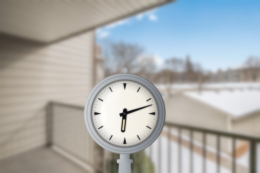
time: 6:12
